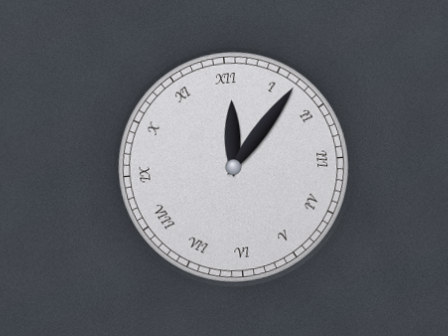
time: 12:07
